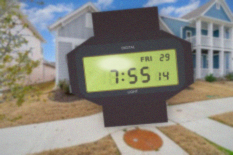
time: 7:55:14
